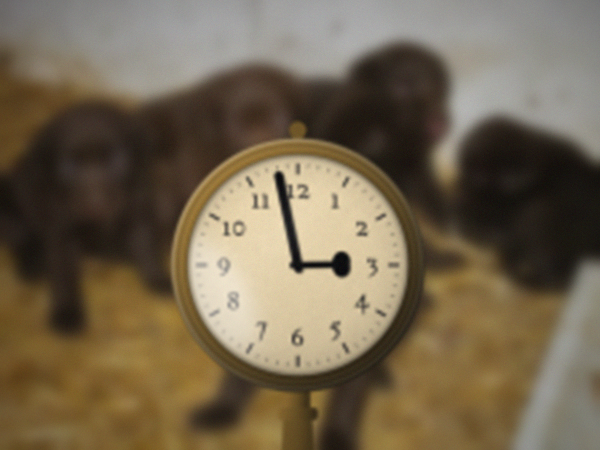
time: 2:58
